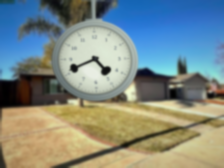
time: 4:41
